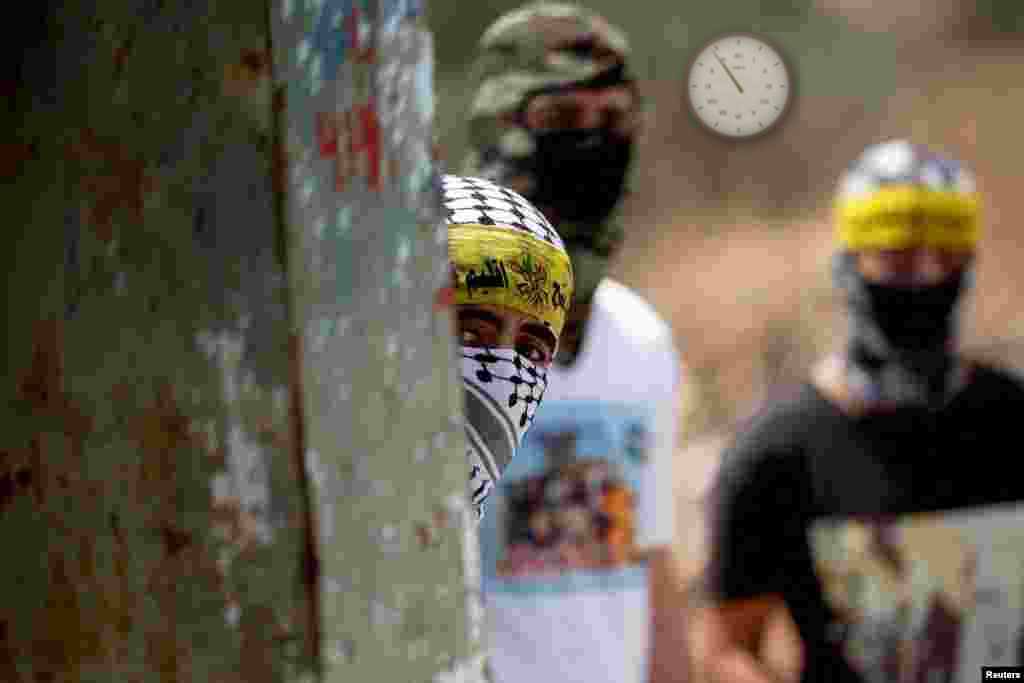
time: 10:54
